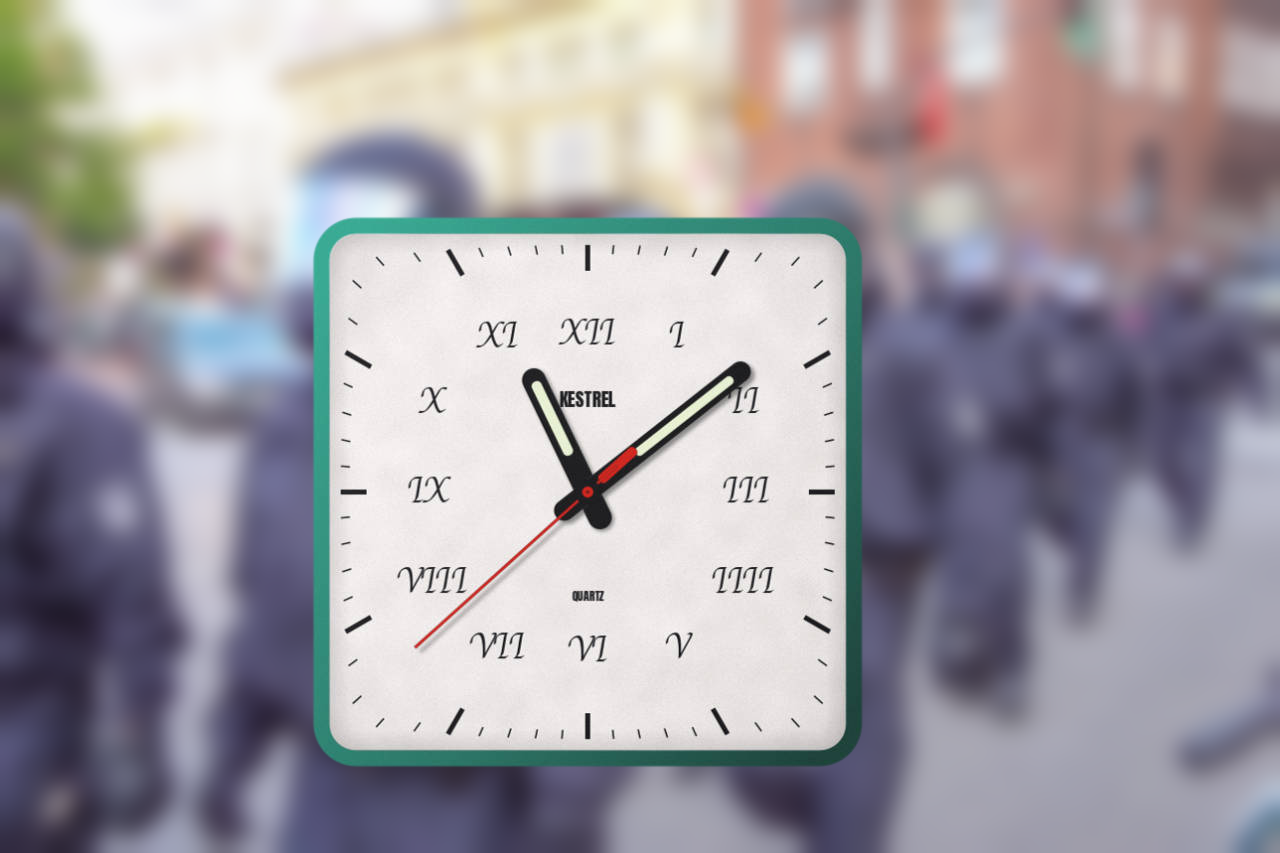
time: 11:08:38
